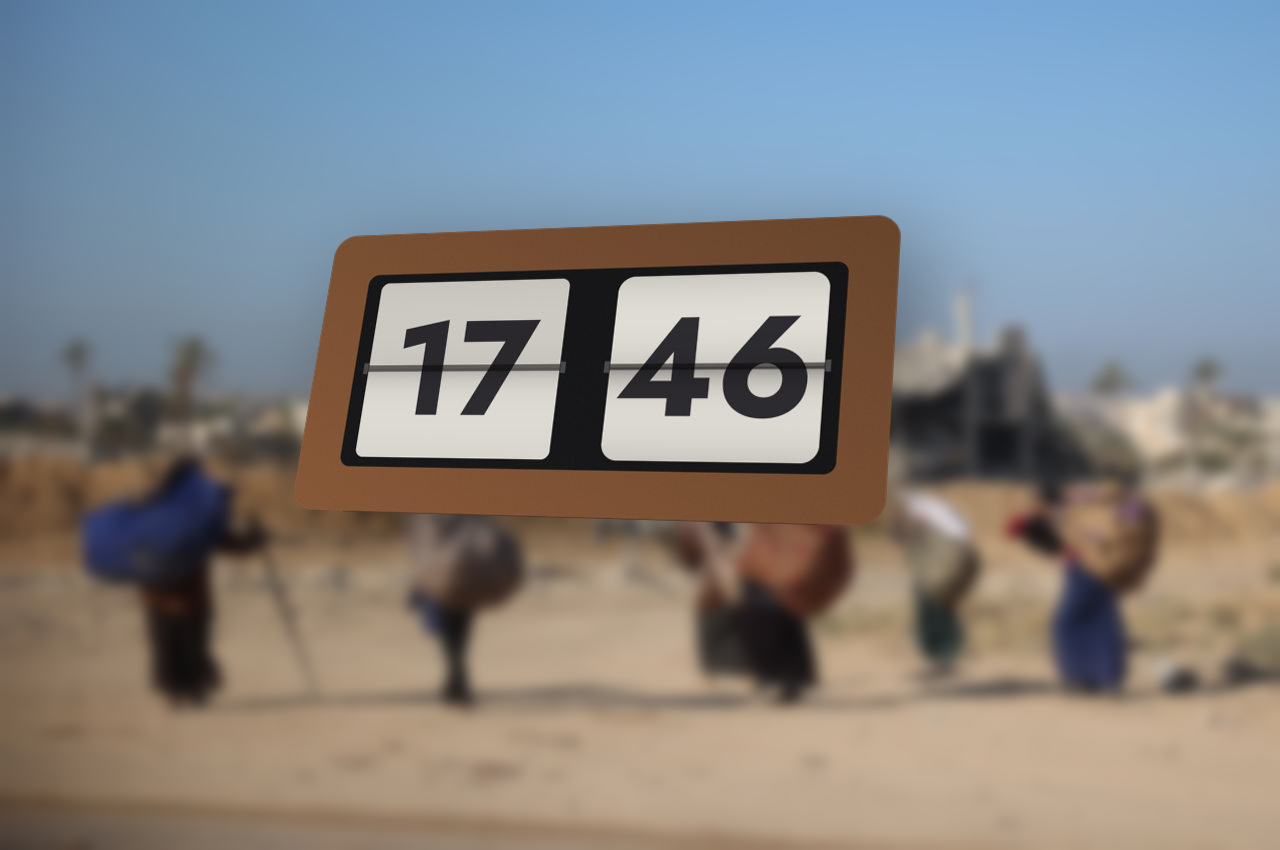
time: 17:46
